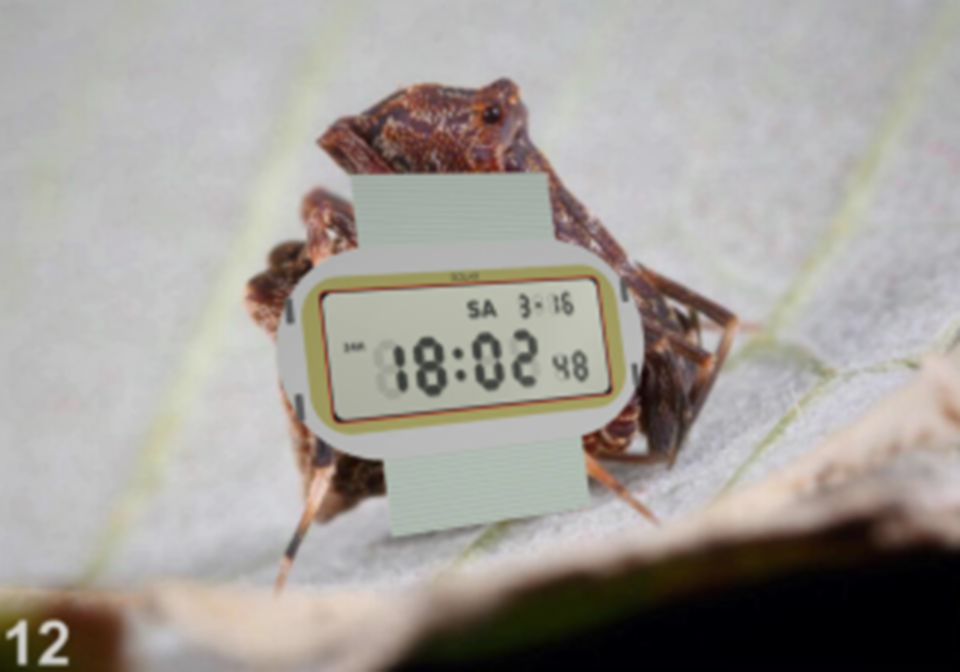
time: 18:02:48
